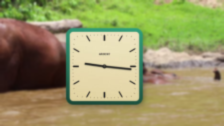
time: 9:16
